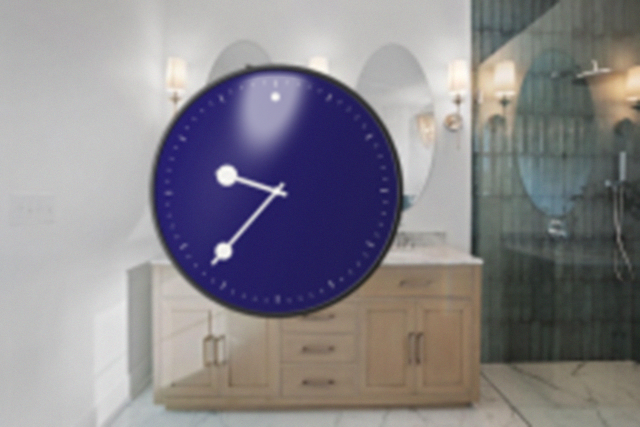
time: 9:37
